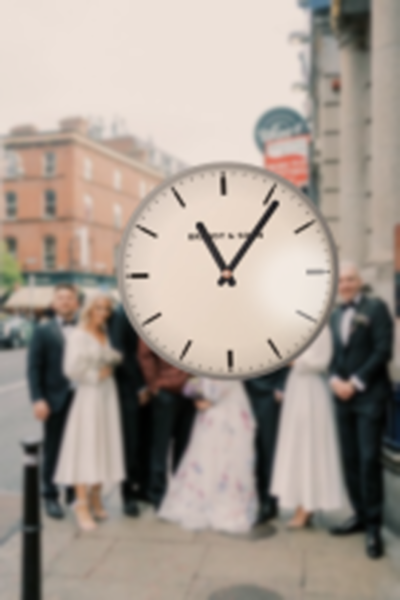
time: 11:06
